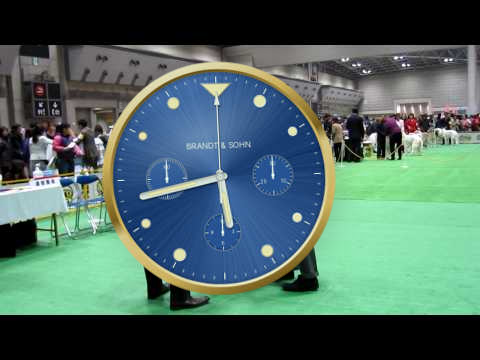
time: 5:43
